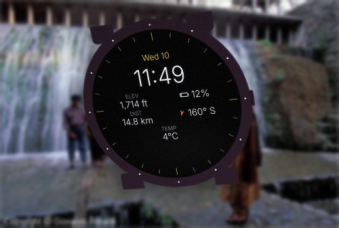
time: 11:49
